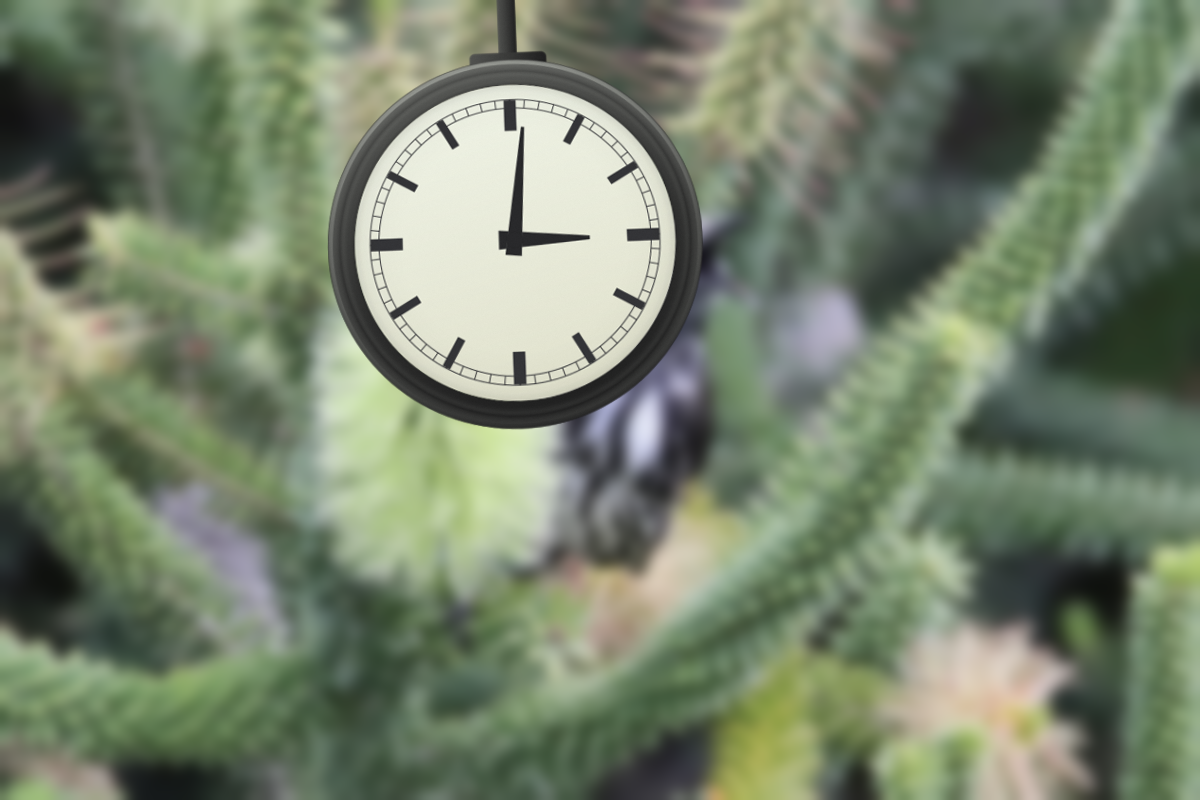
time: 3:01
